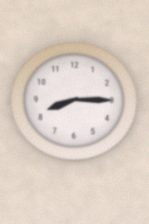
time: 8:15
